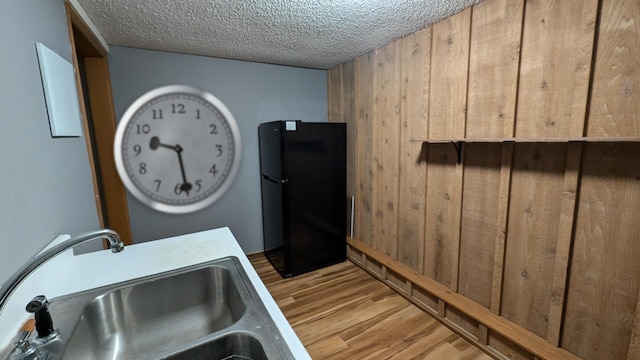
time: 9:28
